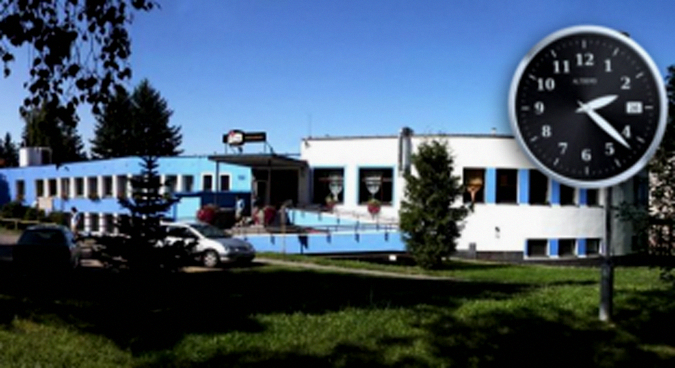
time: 2:22
